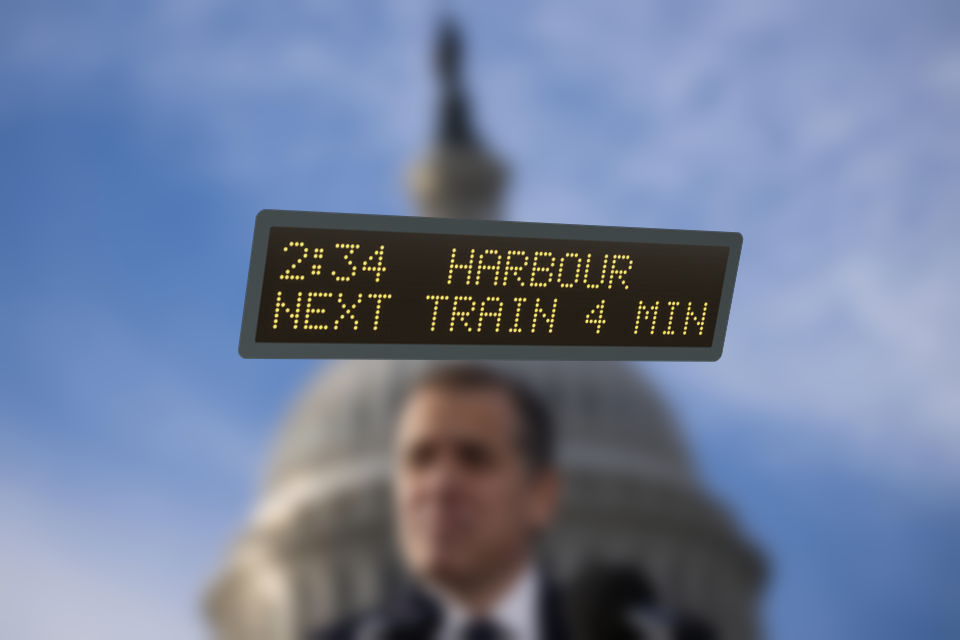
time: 2:34
